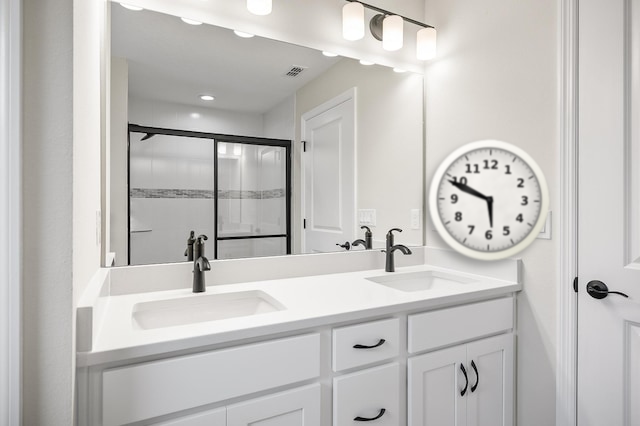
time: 5:49
